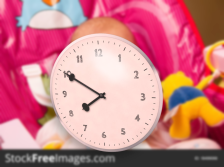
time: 7:50
